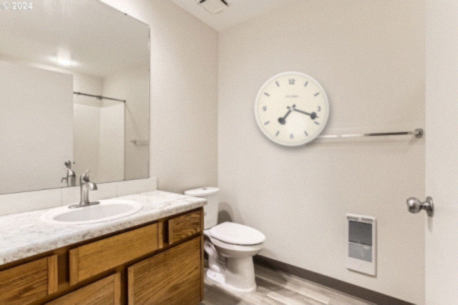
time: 7:18
